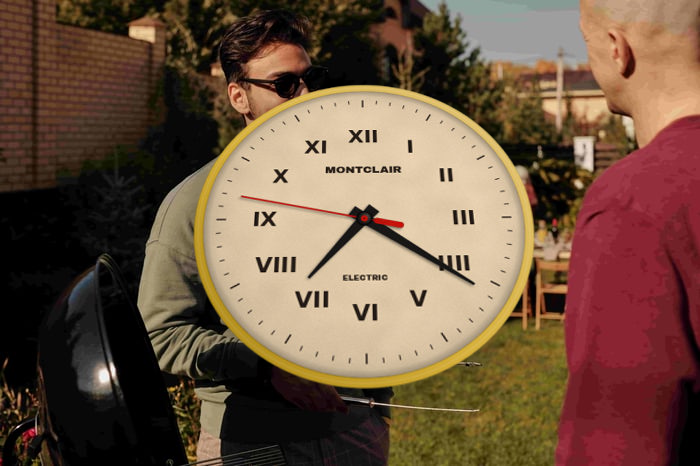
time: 7:20:47
